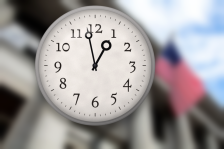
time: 12:58
